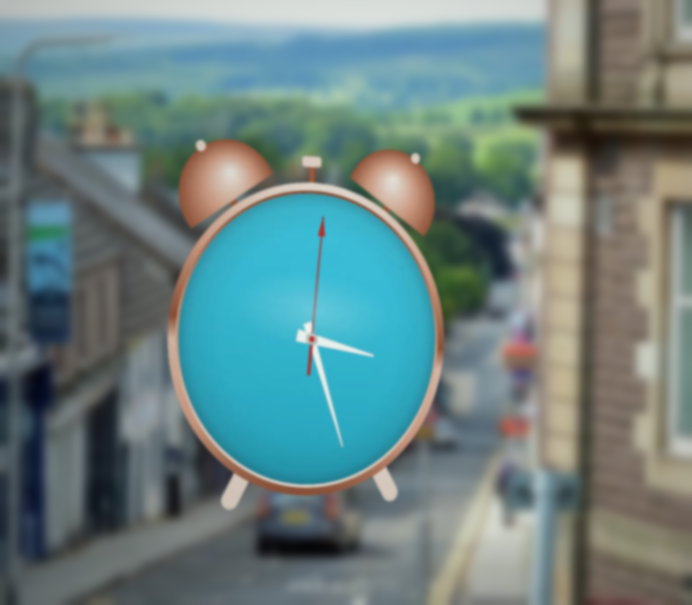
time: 3:27:01
